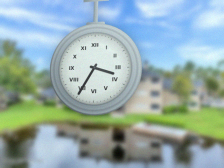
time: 3:35
